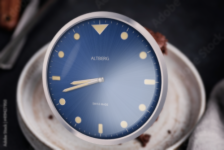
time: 8:42
